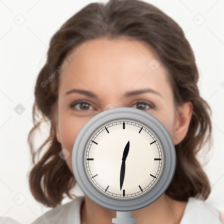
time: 12:31
